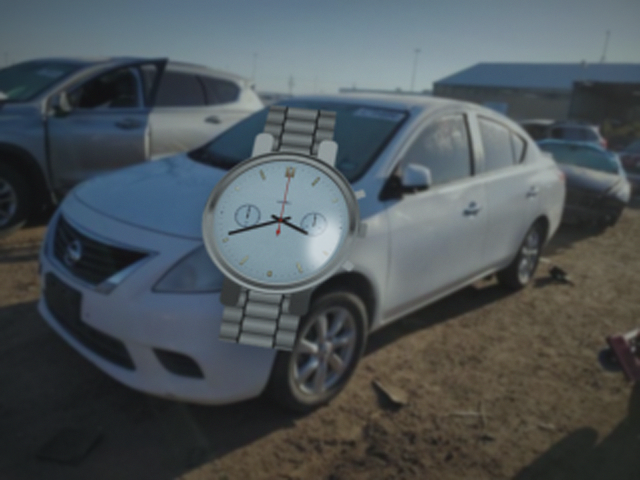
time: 3:41
